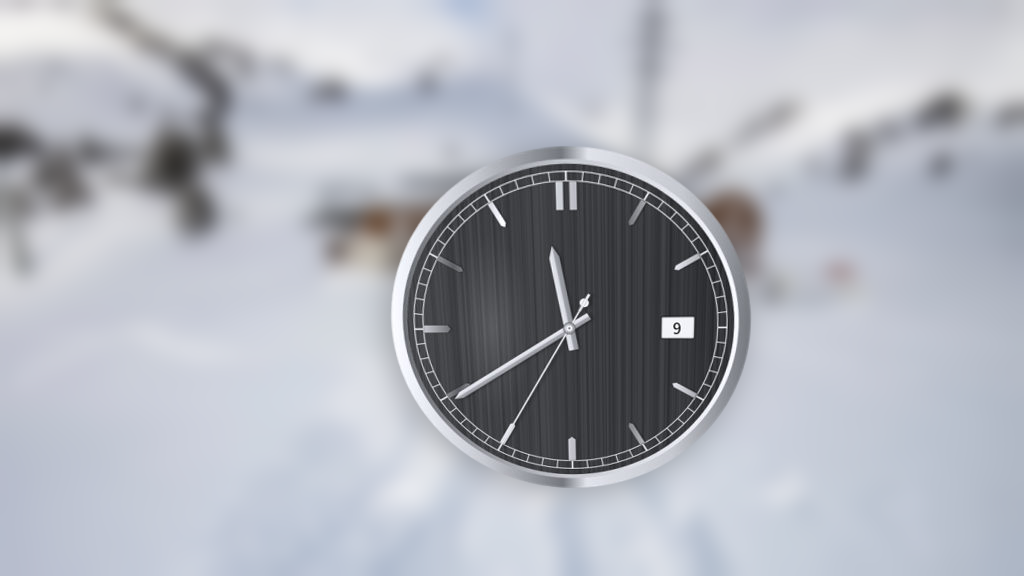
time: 11:39:35
